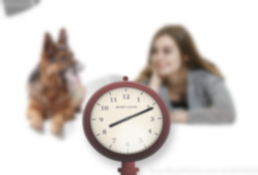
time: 8:11
